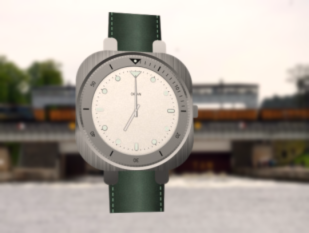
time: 7:00
